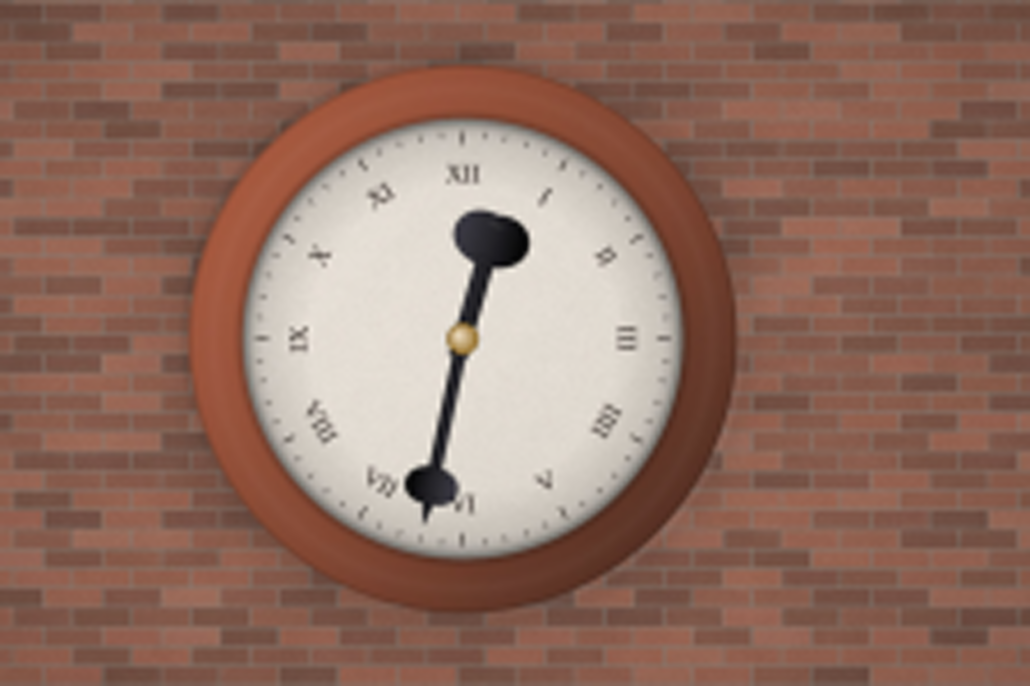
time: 12:32
